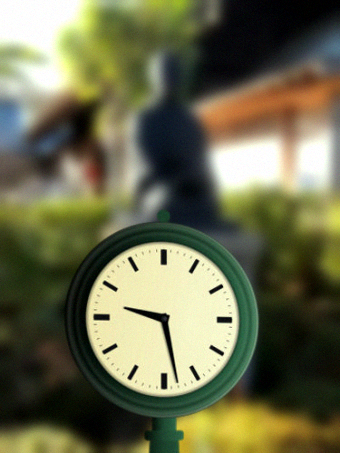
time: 9:28
